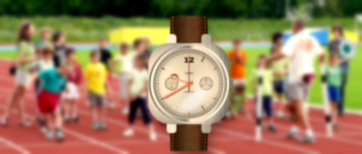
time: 9:40
